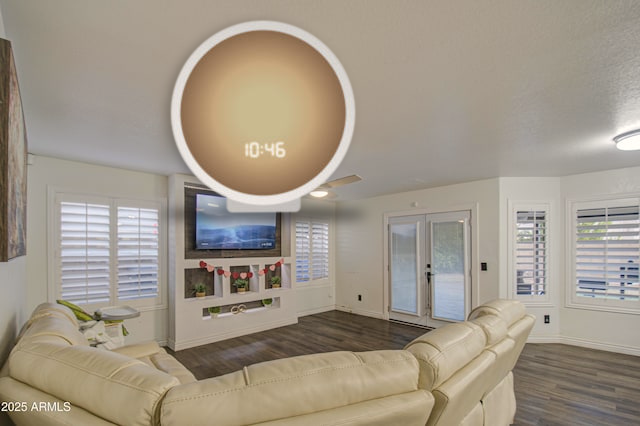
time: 10:46
